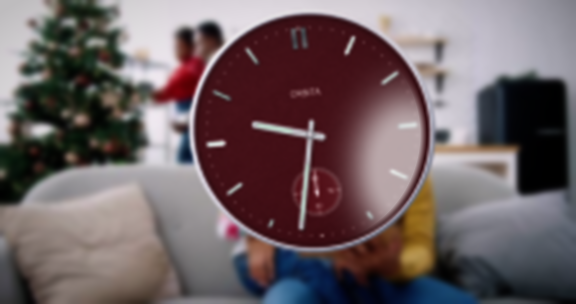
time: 9:32
